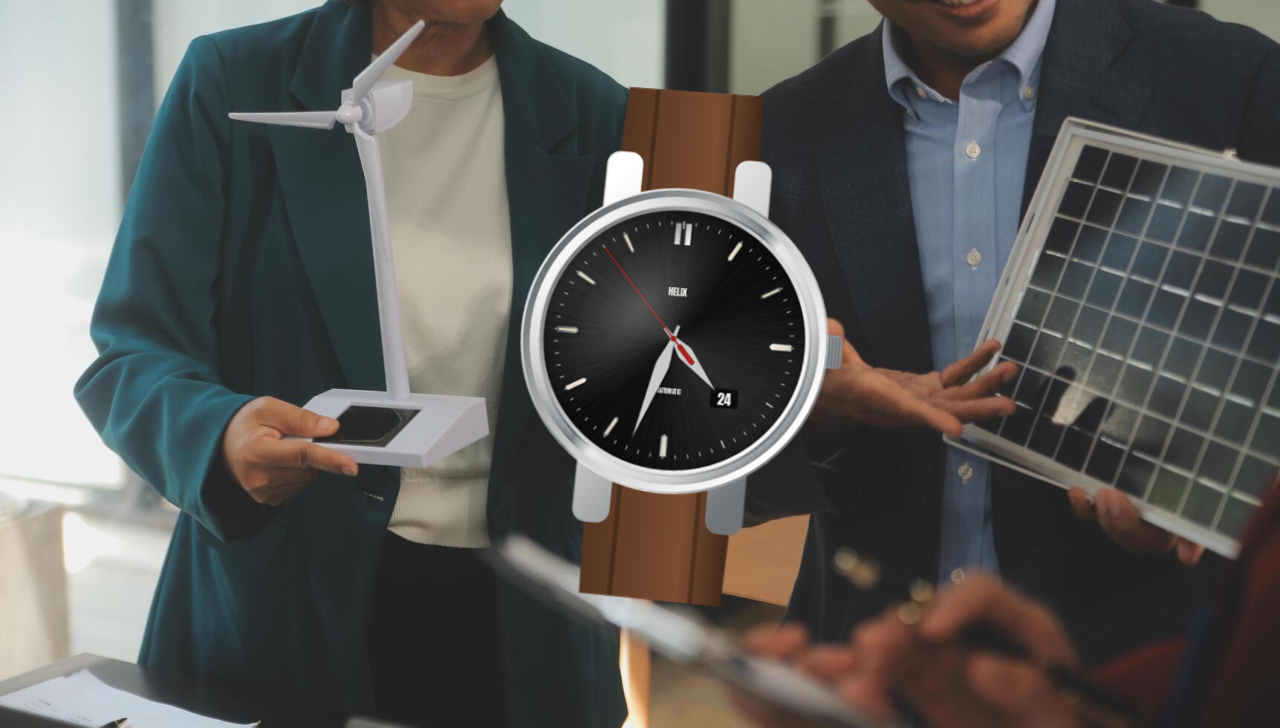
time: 4:32:53
